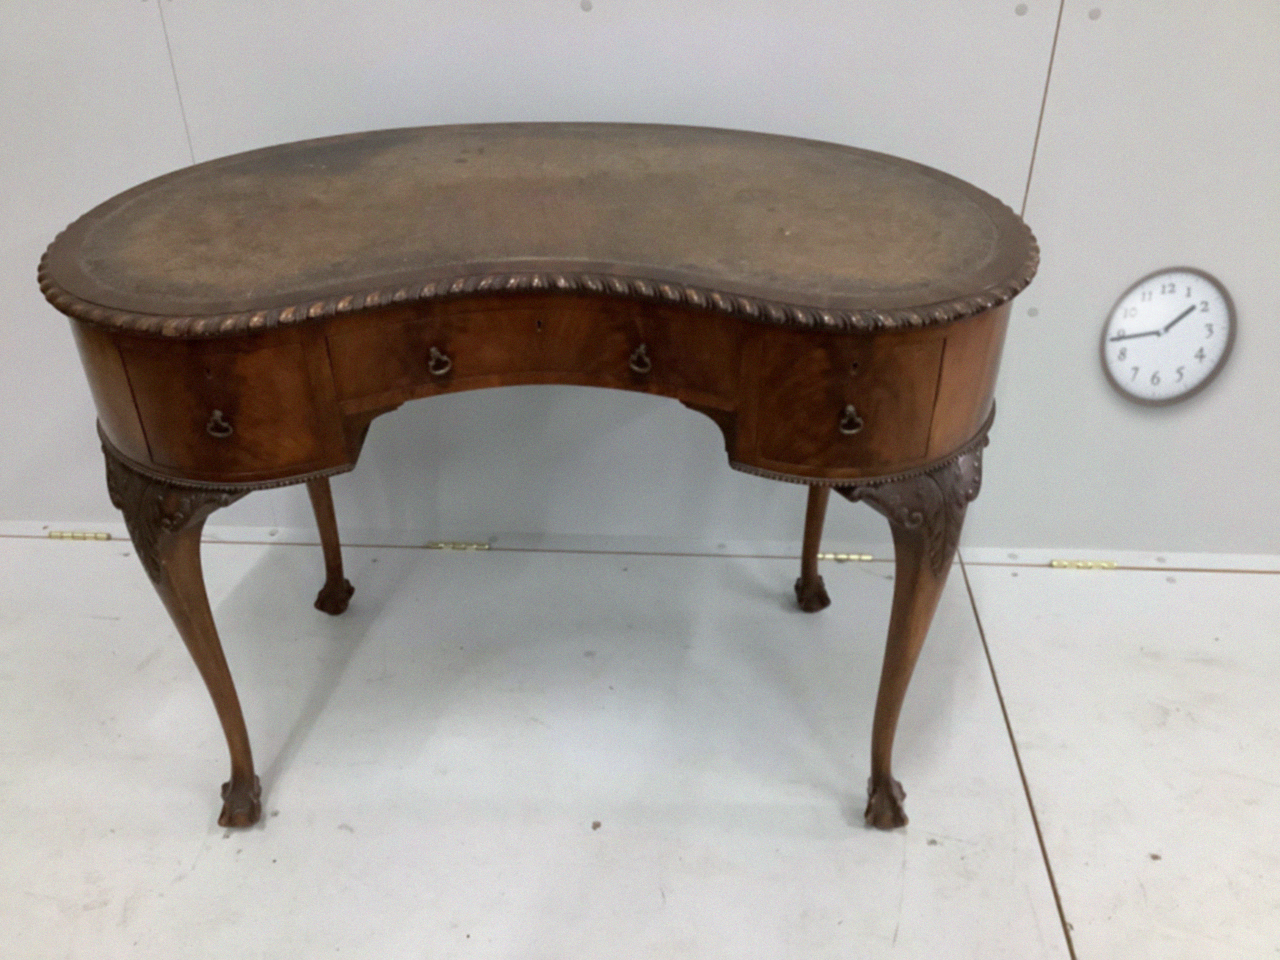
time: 1:44
